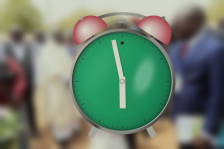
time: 5:58
